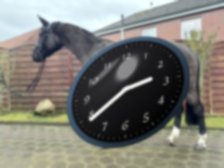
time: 2:39
